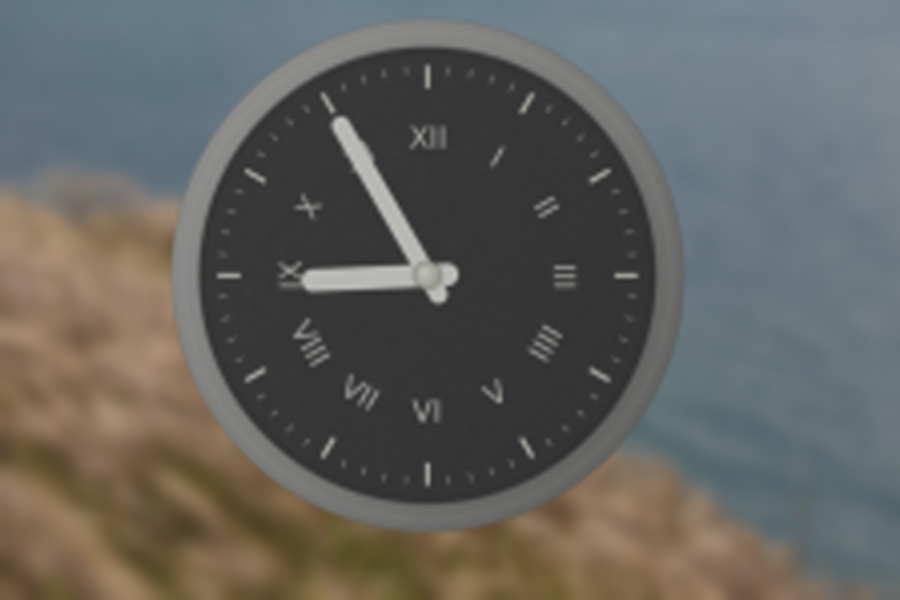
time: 8:55
